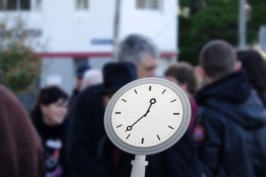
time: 12:37
